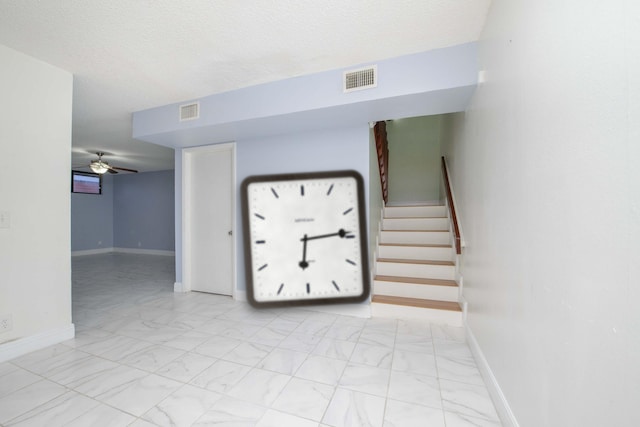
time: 6:14
